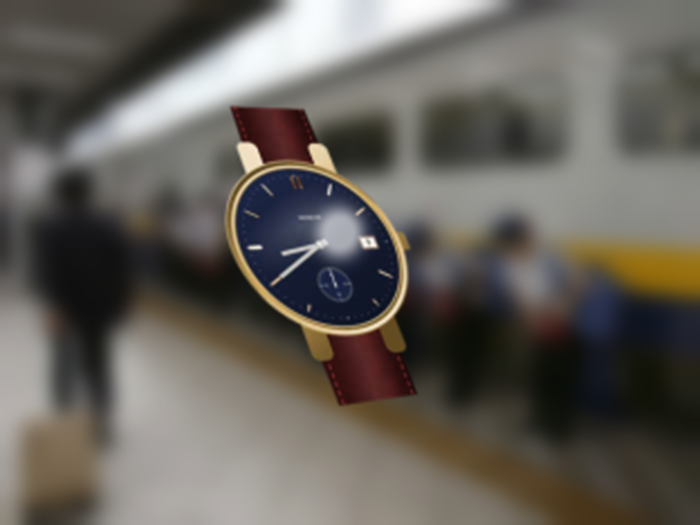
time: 8:40
